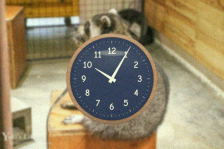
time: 10:05
